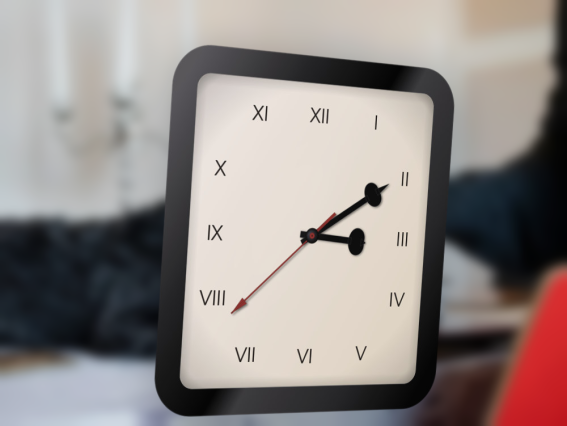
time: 3:09:38
